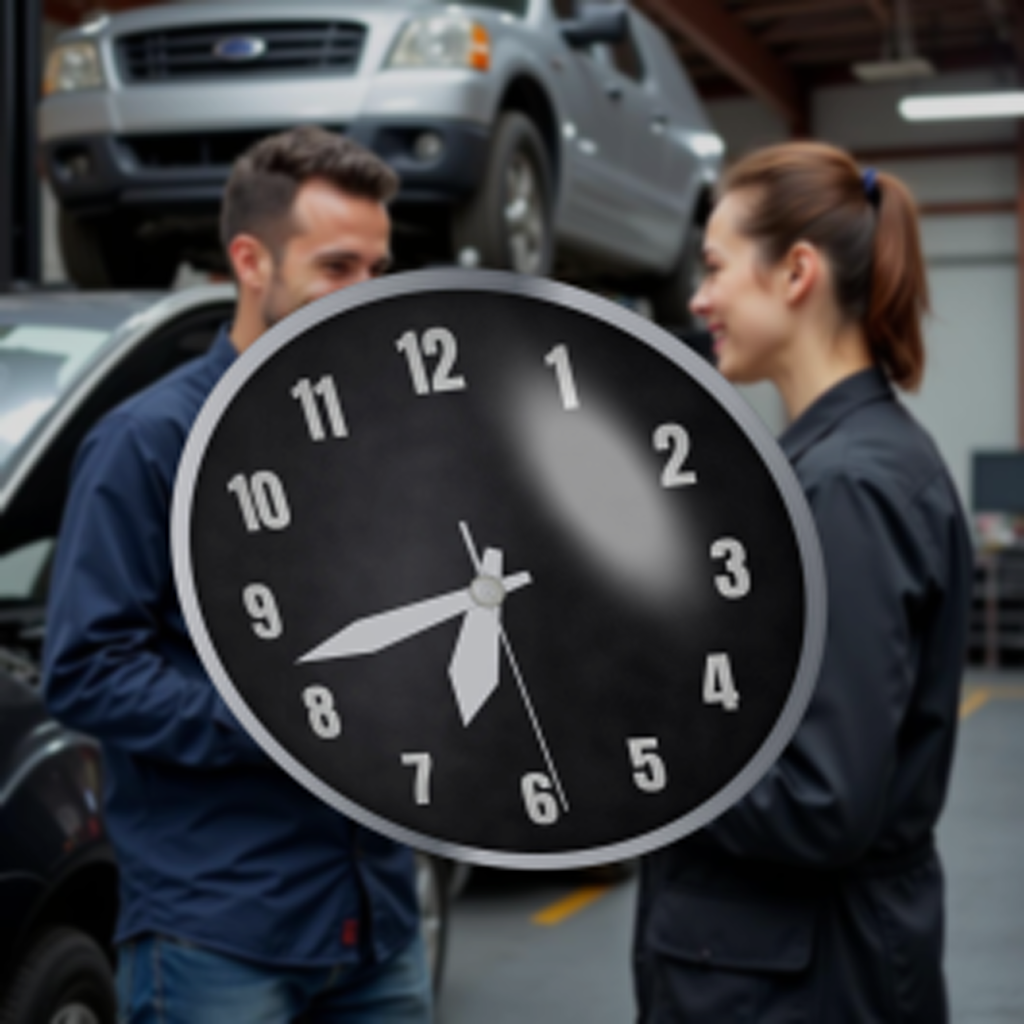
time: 6:42:29
